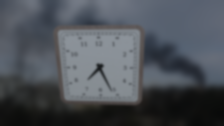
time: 7:26
